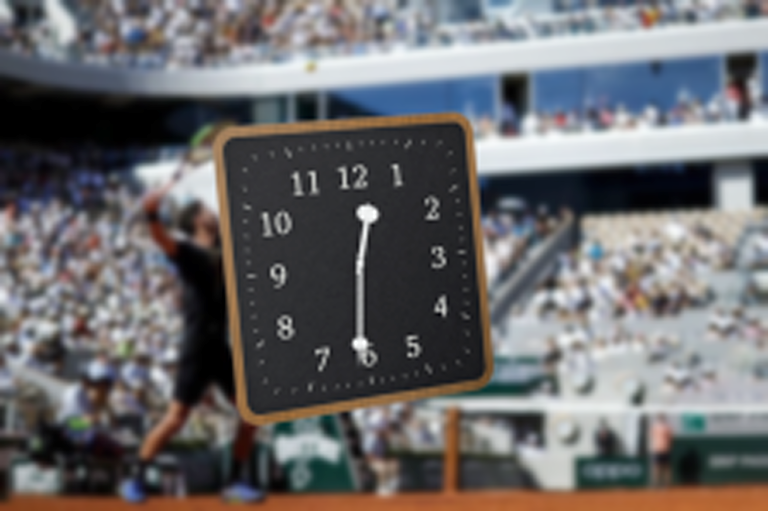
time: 12:31
